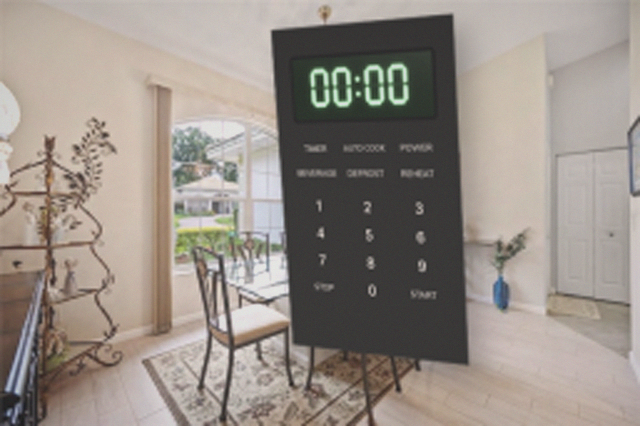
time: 0:00
